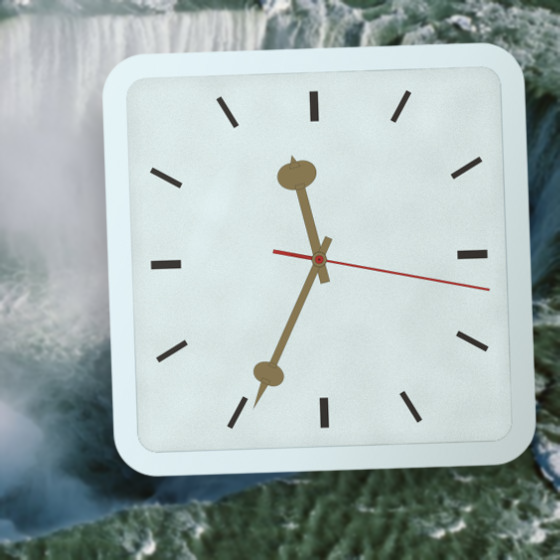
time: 11:34:17
